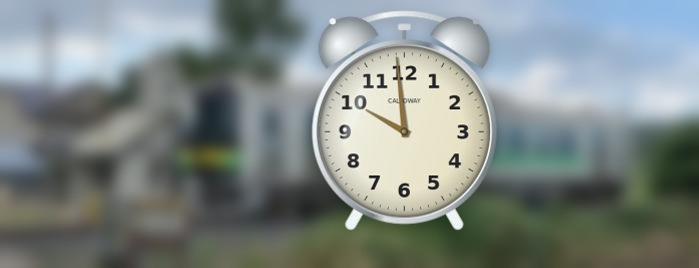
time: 9:59
